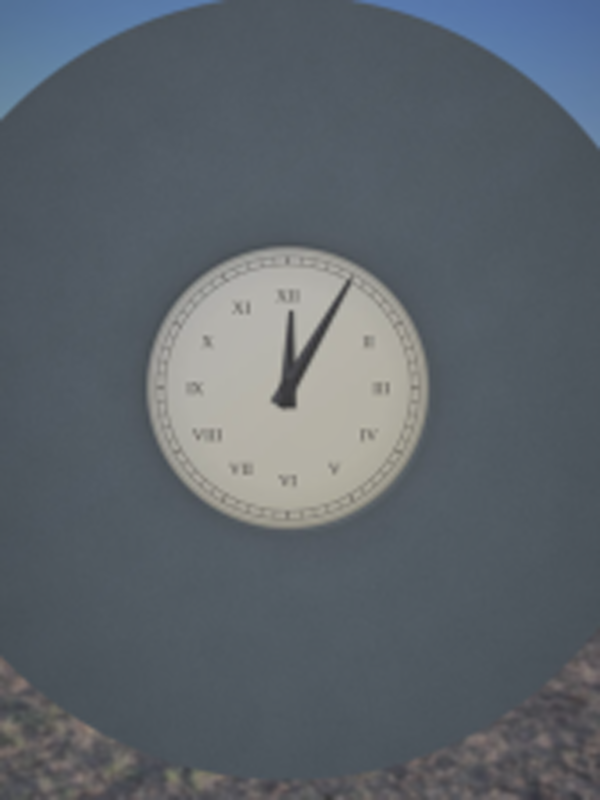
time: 12:05
